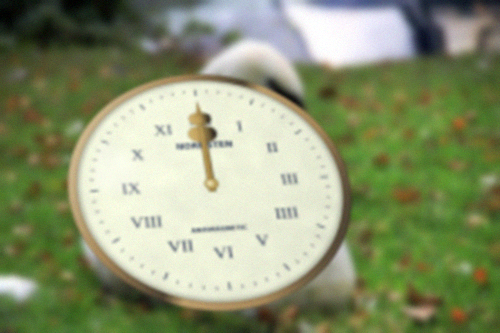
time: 12:00
